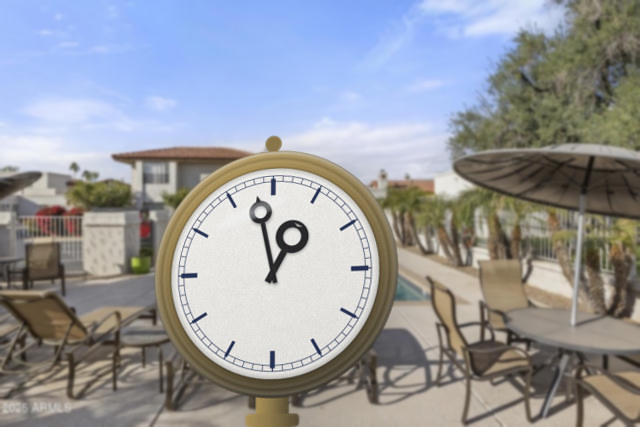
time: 12:58
